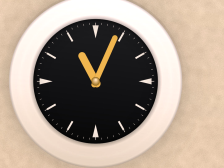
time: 11:04
